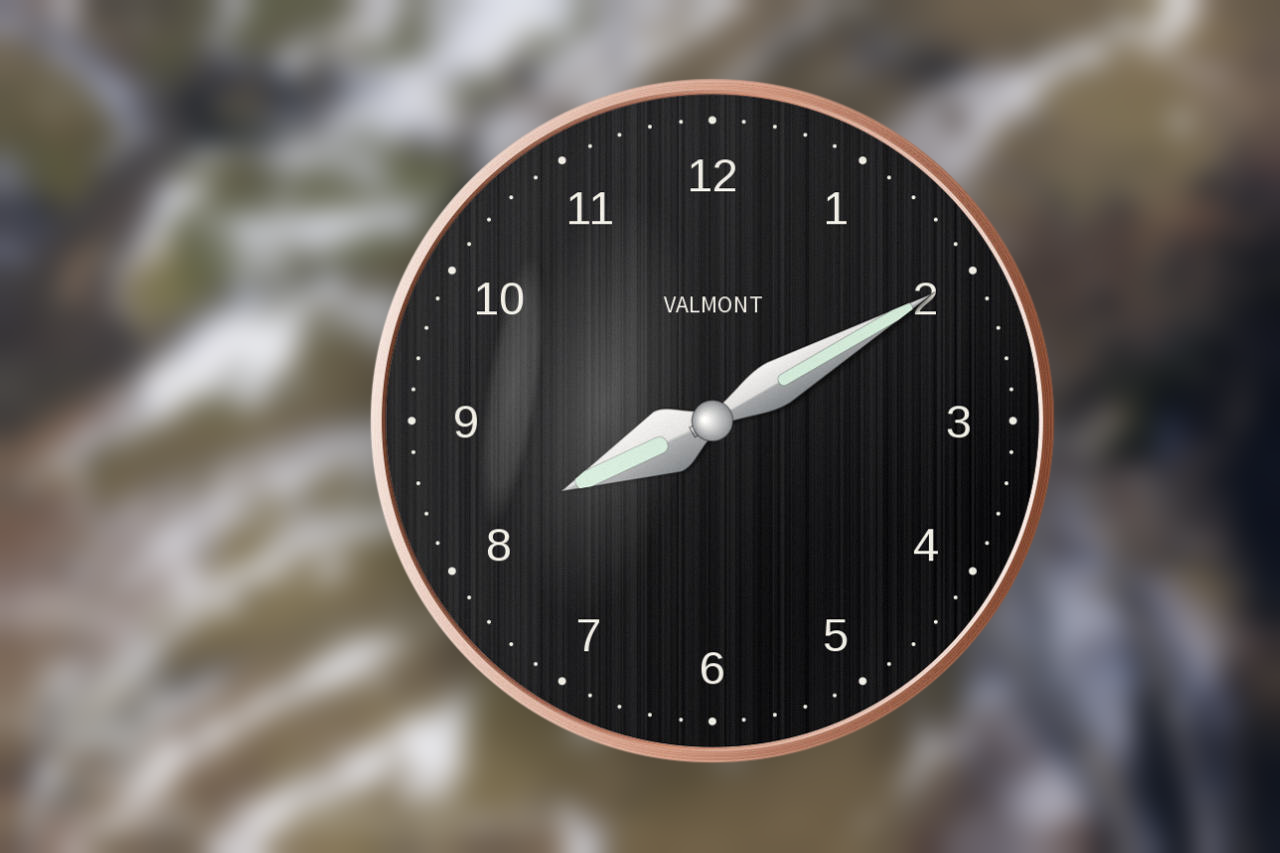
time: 8:10
